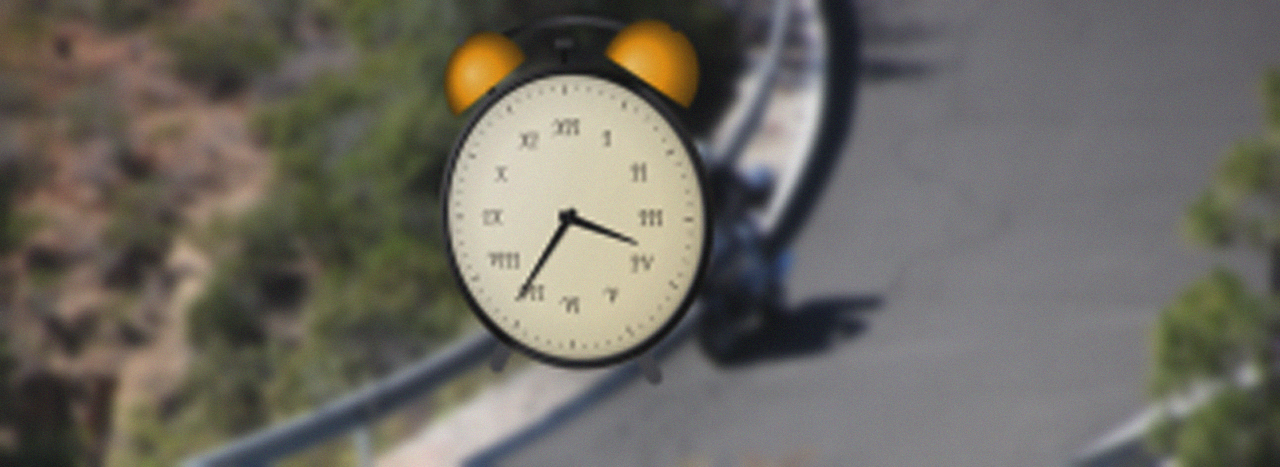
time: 3:36
